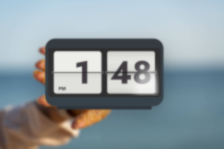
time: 1:48
